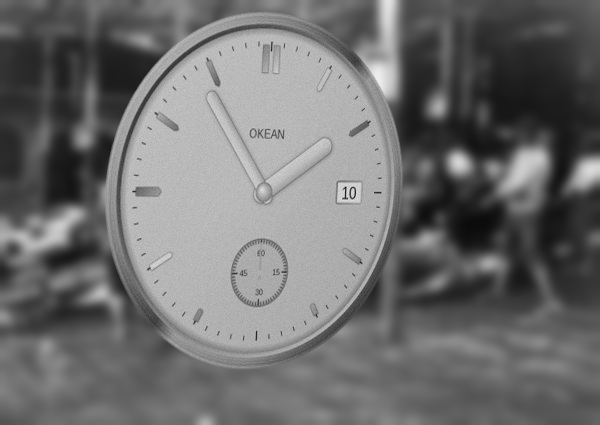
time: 1:54
